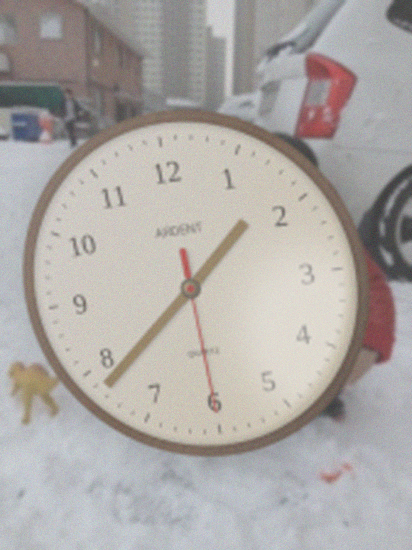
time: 1:38:30
